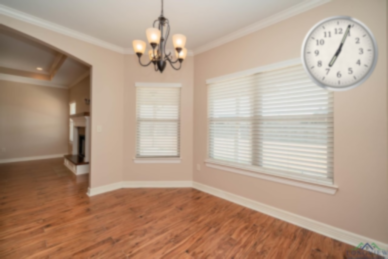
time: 7:04
